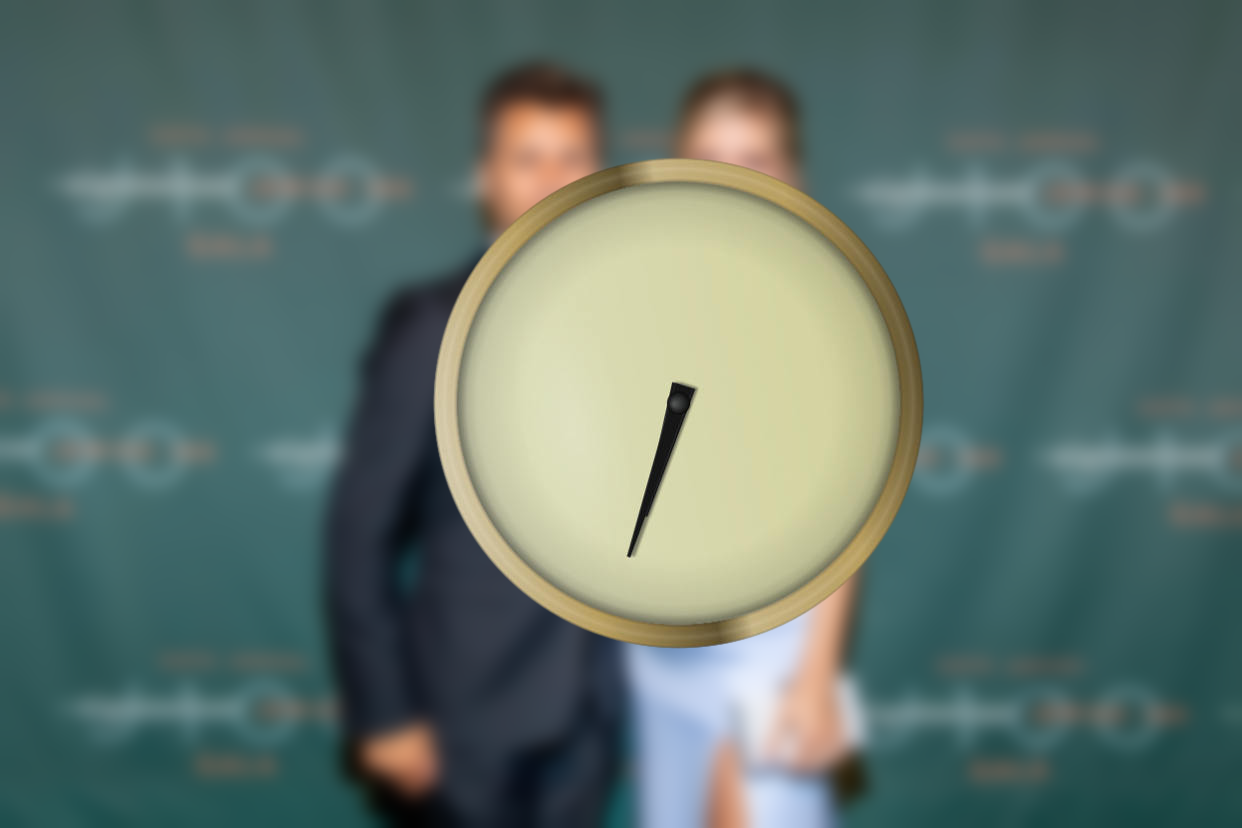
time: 6:33
